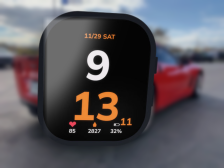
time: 9:13:11
